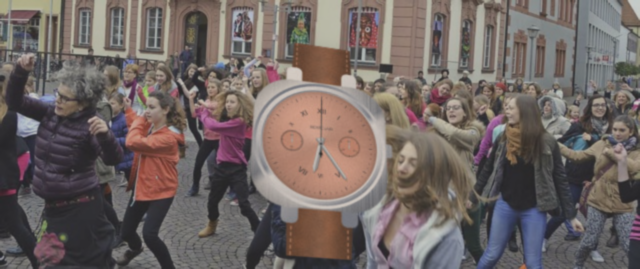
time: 6:24
